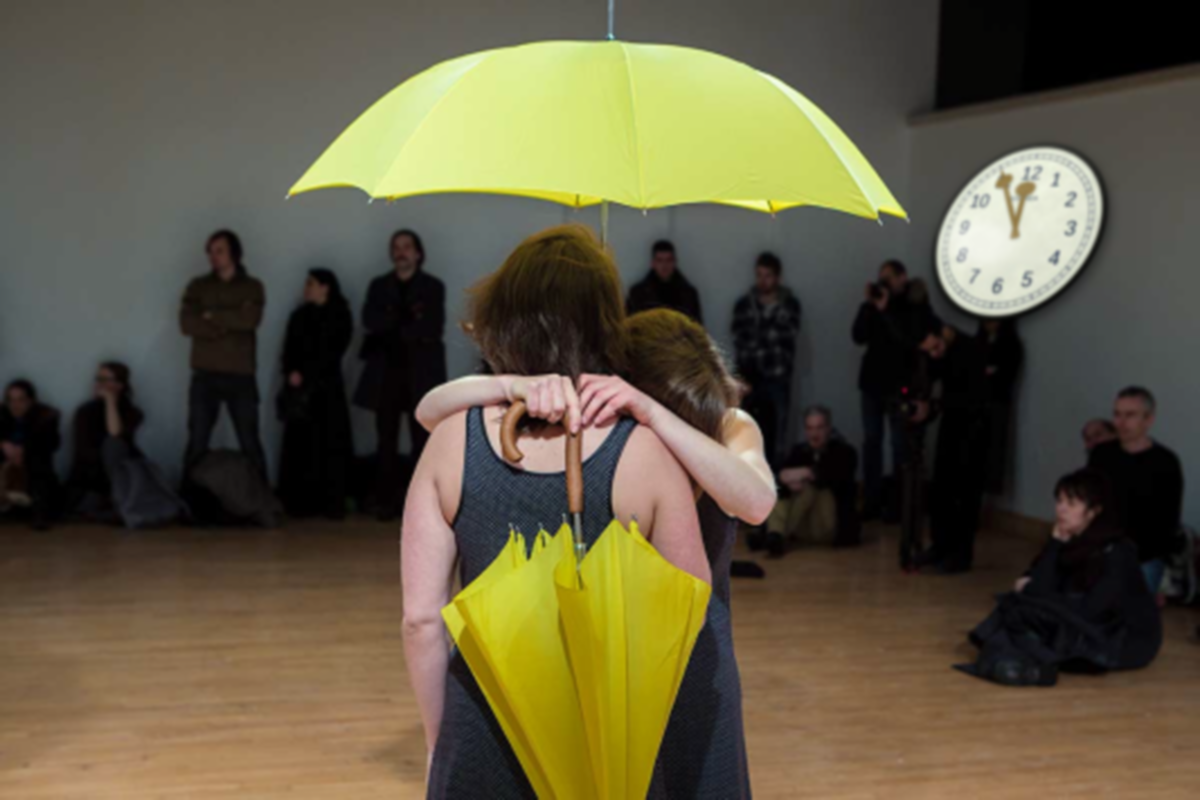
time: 11:55
